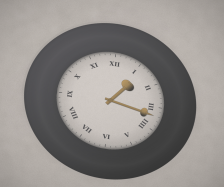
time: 1:17
